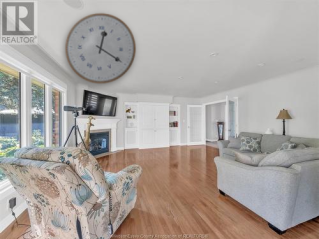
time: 12:20
